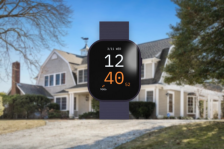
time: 12:40
